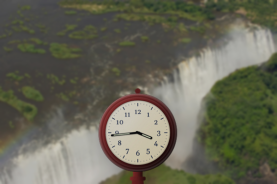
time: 3:44
